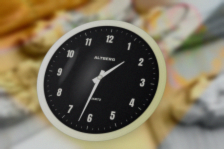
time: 1:32
